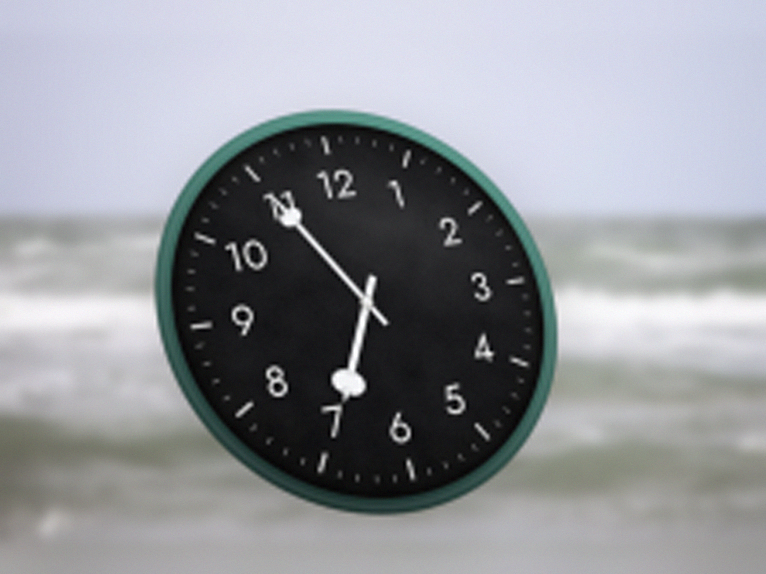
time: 6:55
